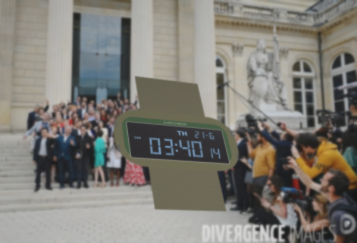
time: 3:40:14
